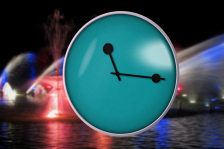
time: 11:16
